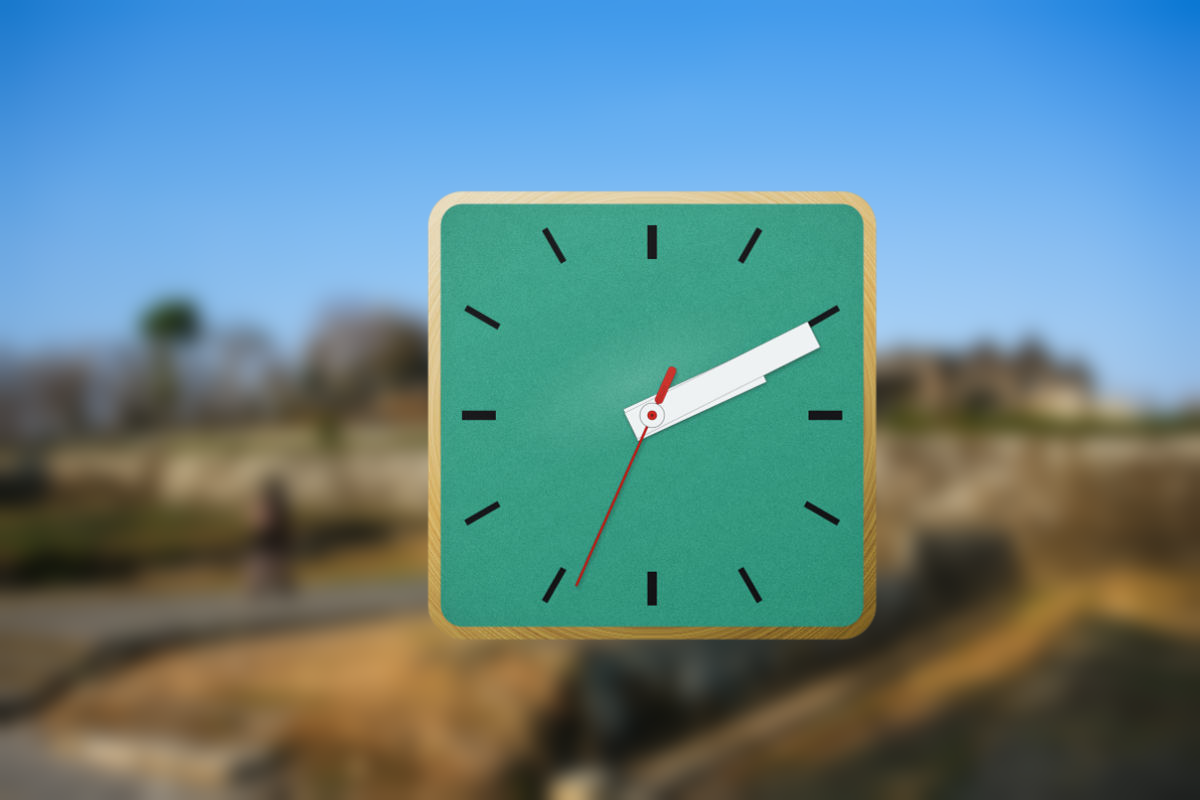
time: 2:10:34
